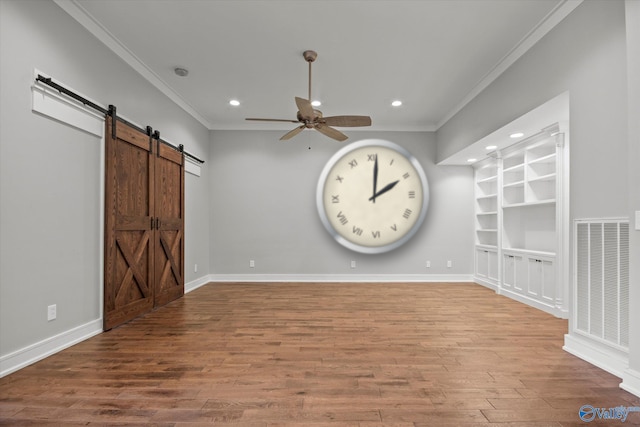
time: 2:01
